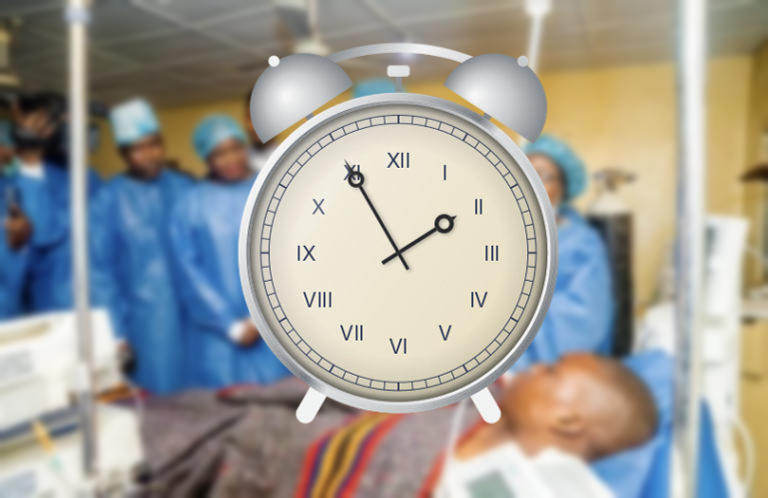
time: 1:55
